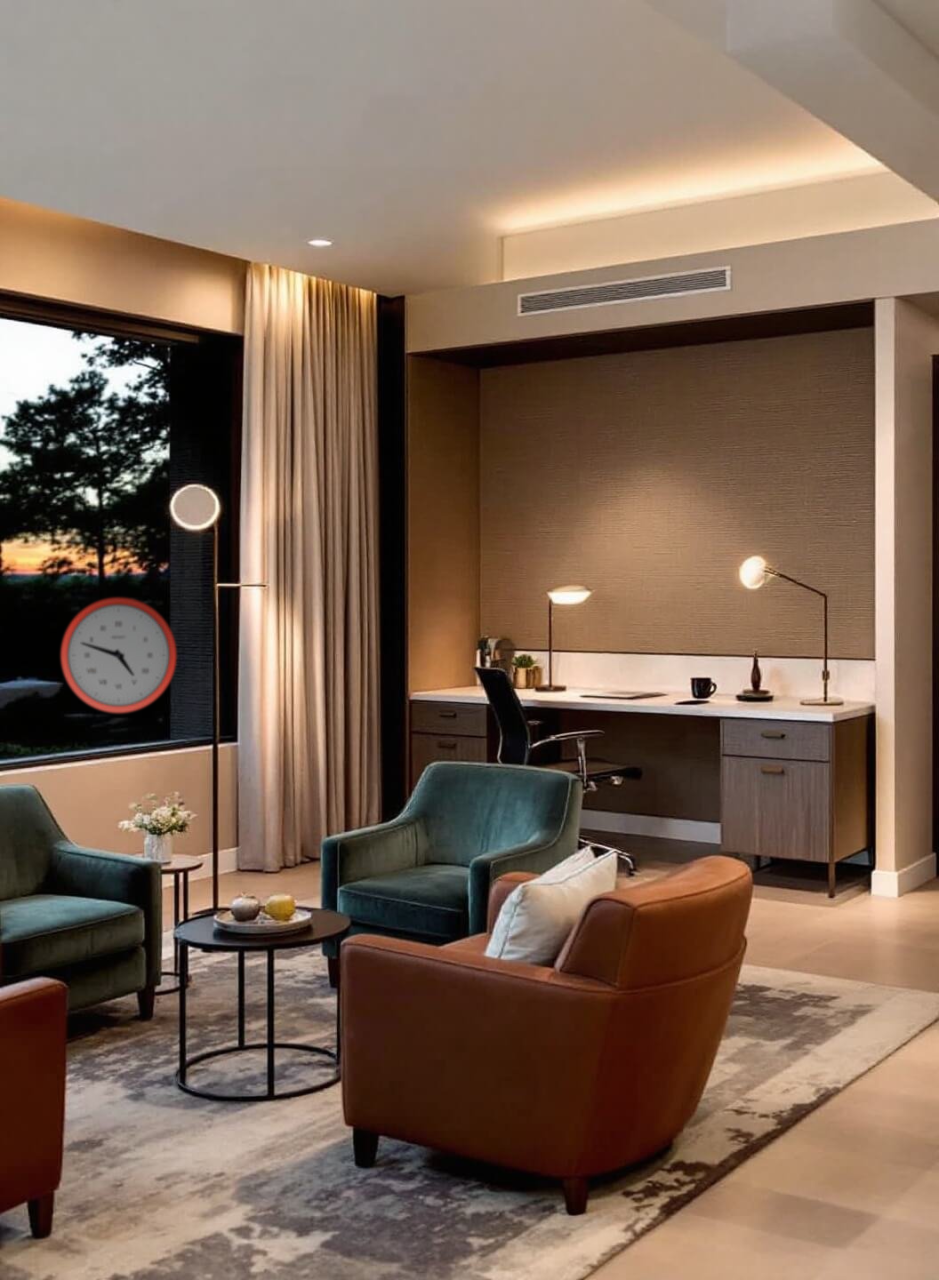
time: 4:48
